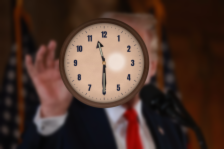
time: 11:30
